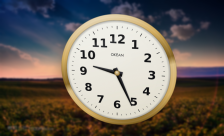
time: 9:26
